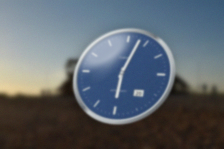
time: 6:03
